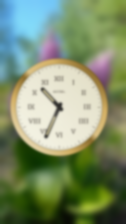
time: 10:34
